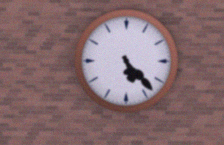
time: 5:23
